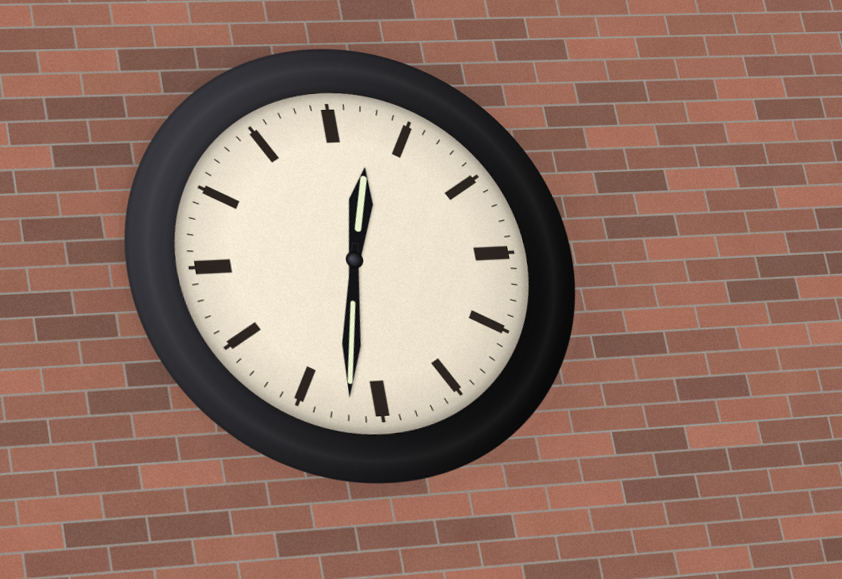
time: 12:32
